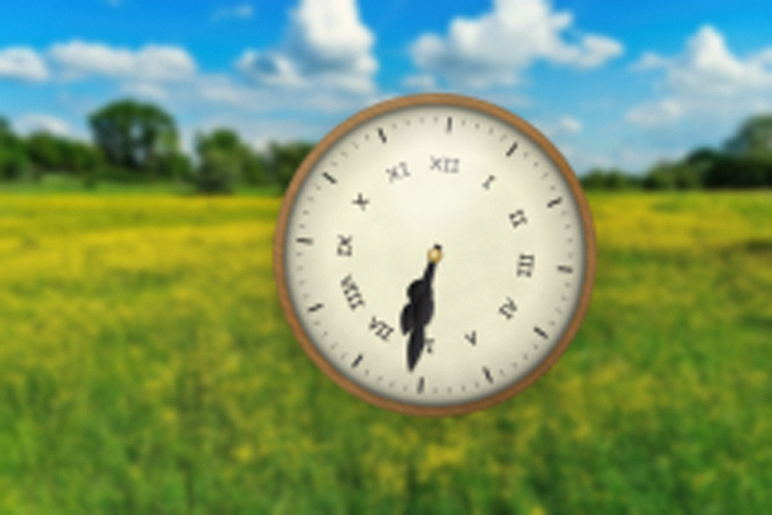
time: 6:31
